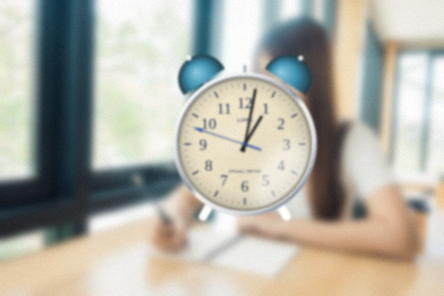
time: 1:01:48
